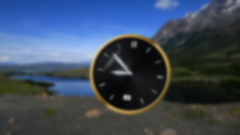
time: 8:52
